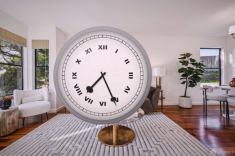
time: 7:26
